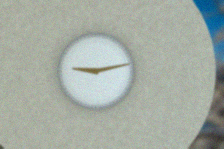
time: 9:13
